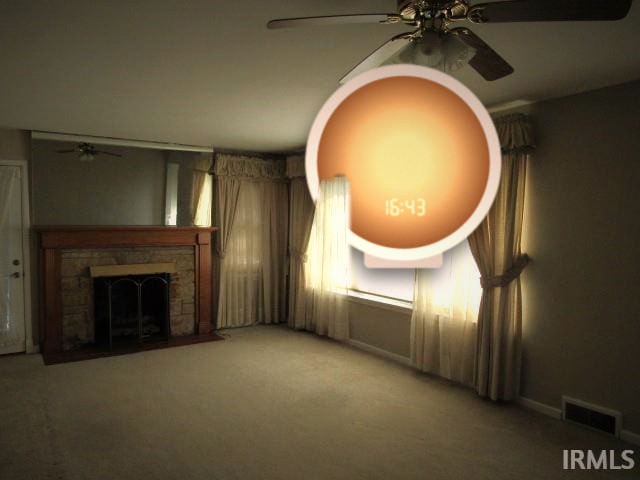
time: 16:43
